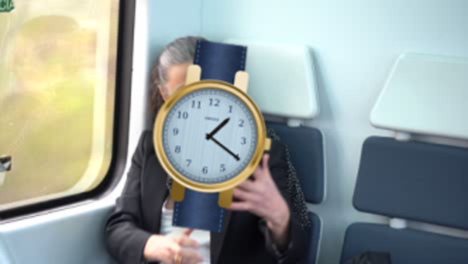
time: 1:20
